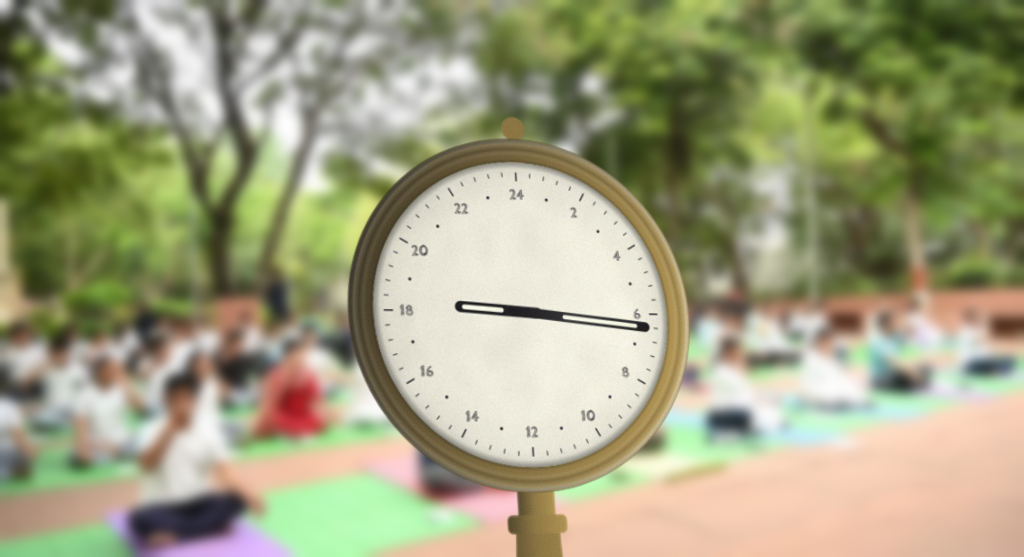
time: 18:16
